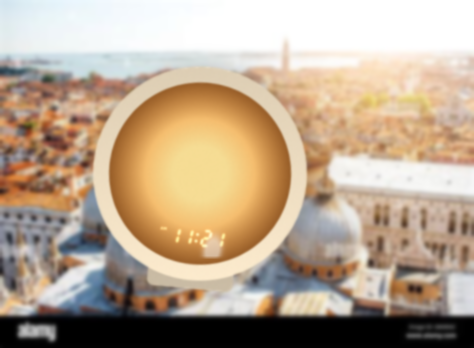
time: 11:21
